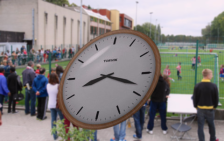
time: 8:18
